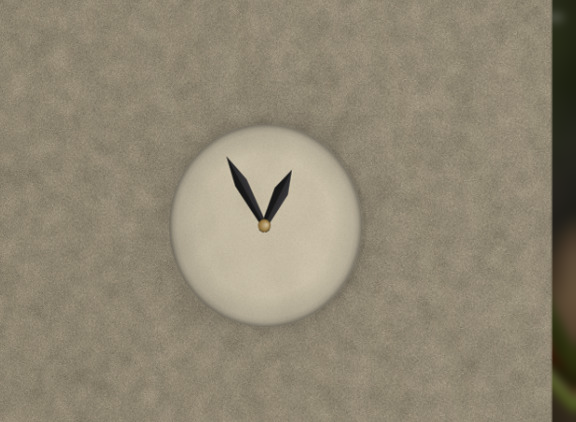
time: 12:55
